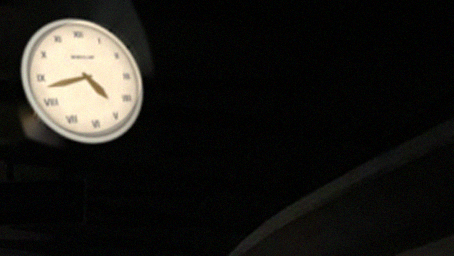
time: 4:43
